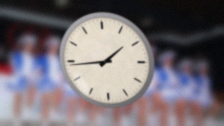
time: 1:44
